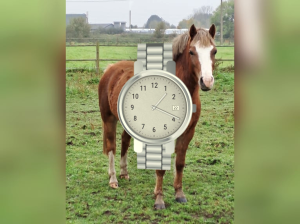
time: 1:19
